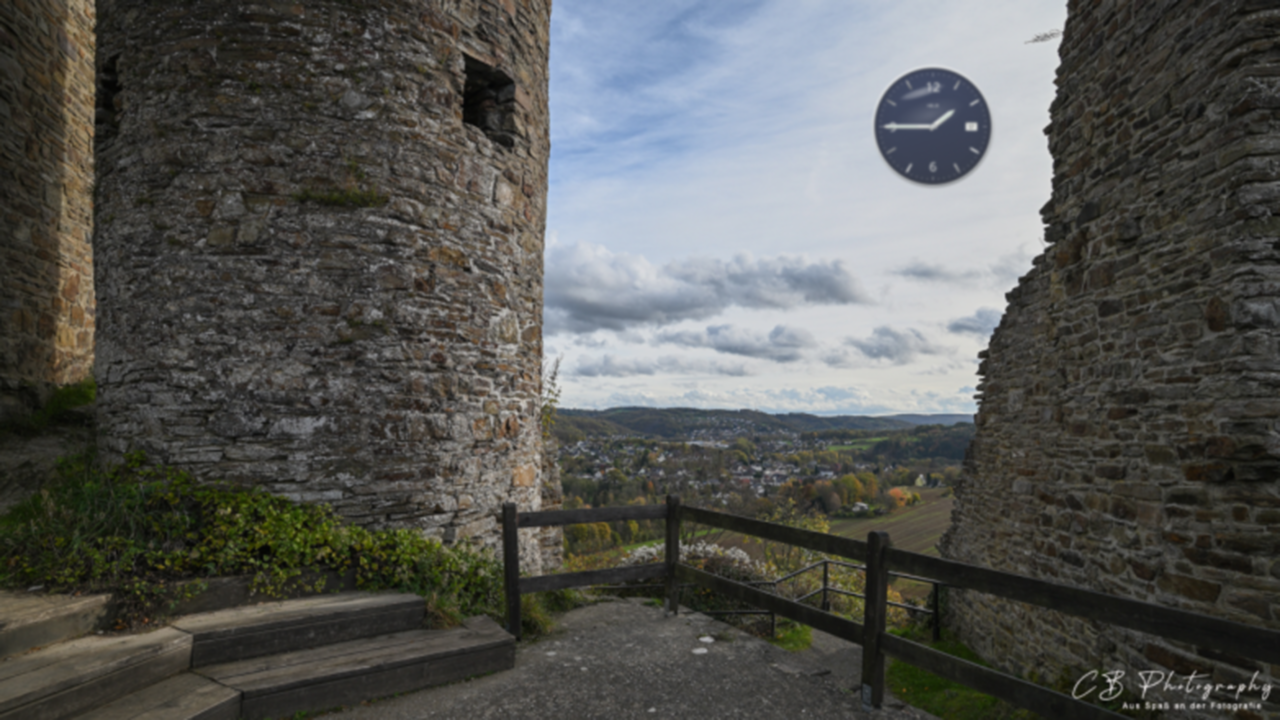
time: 1:45
